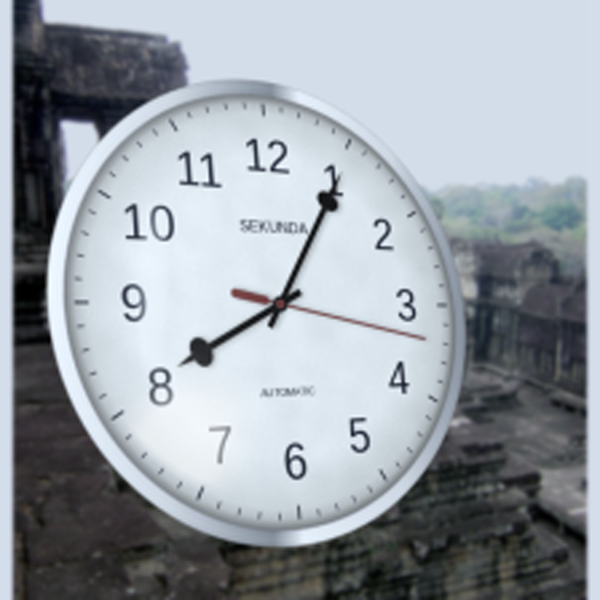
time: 8:05:17
